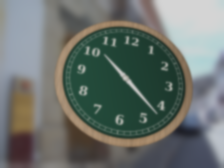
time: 10:22
